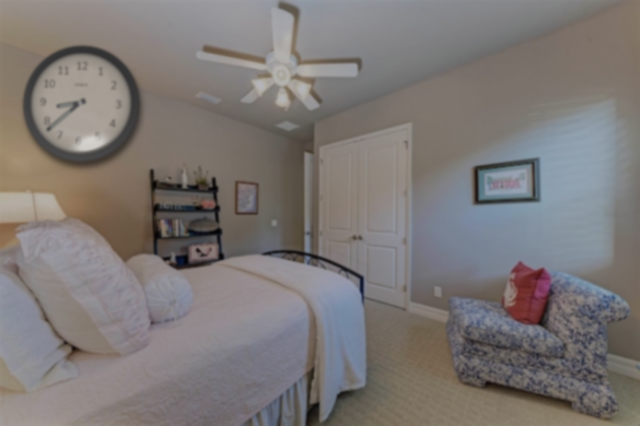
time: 8:38
